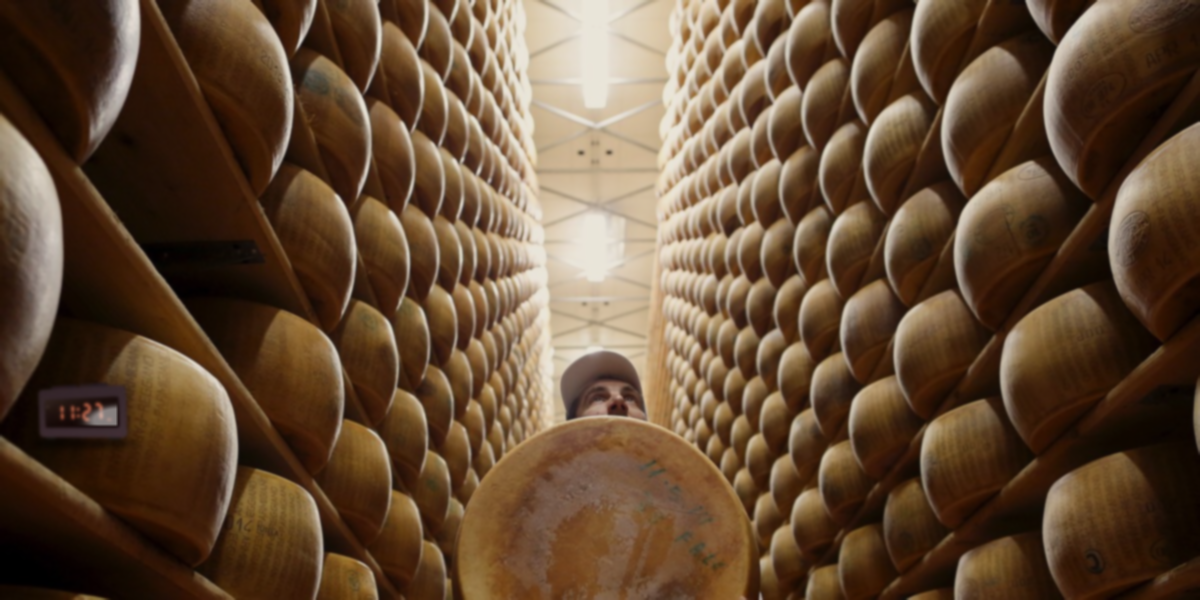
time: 11:27
